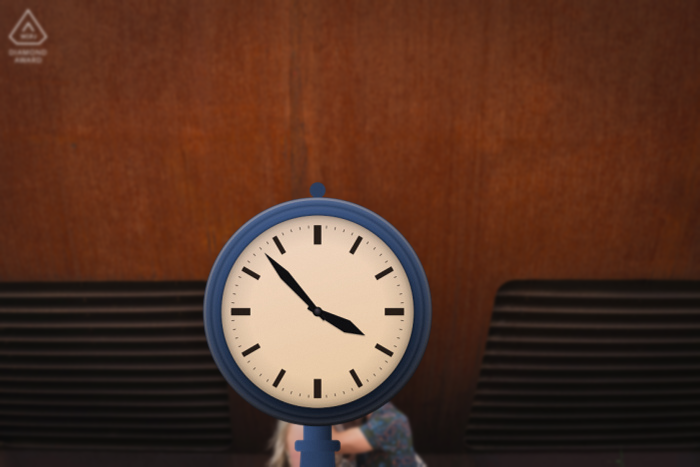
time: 3:53
